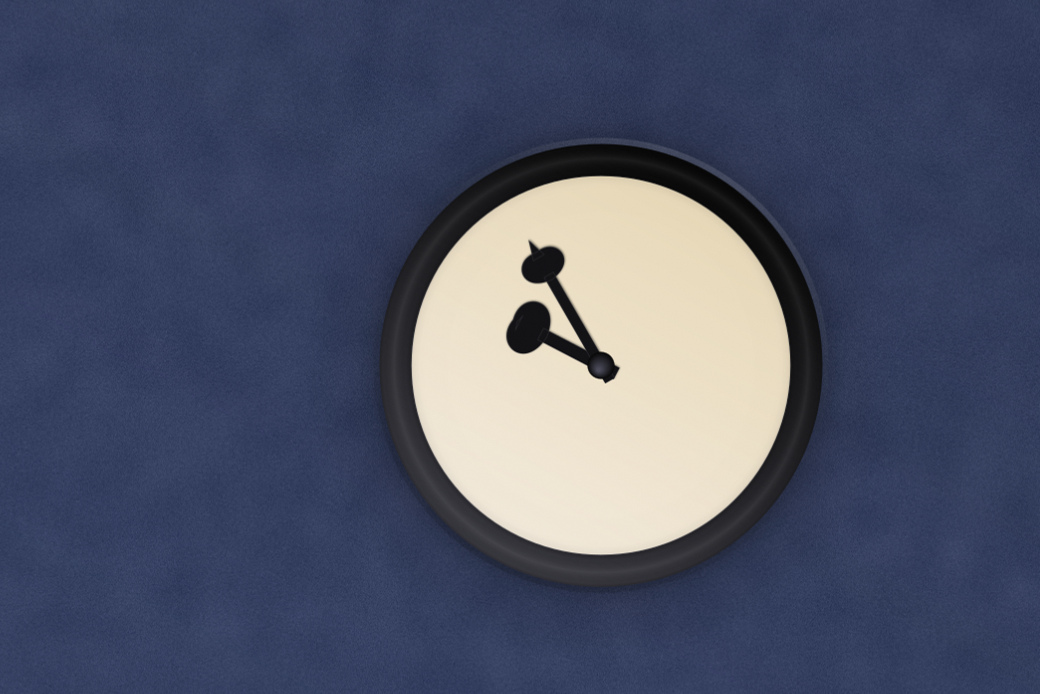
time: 9:55
